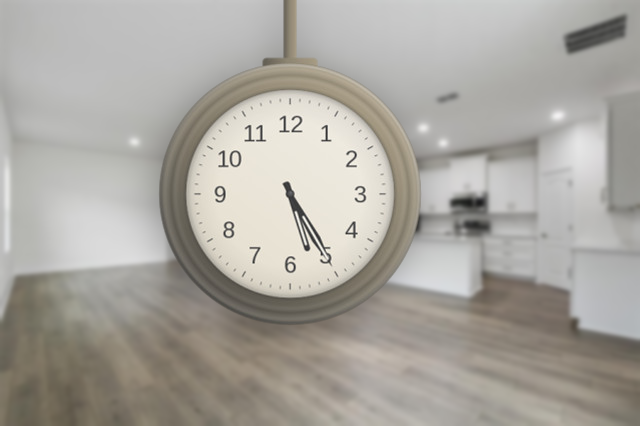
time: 5:25
